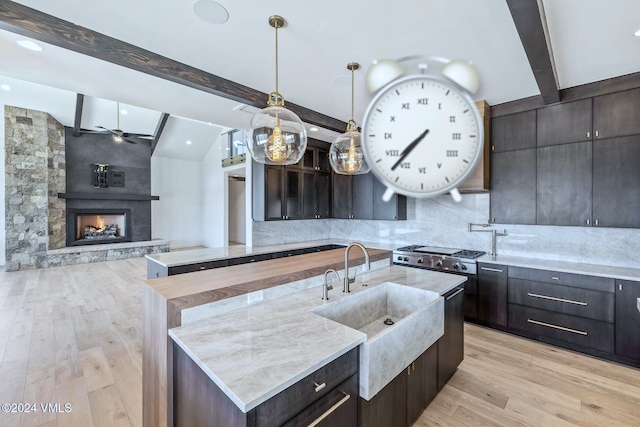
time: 7:37
